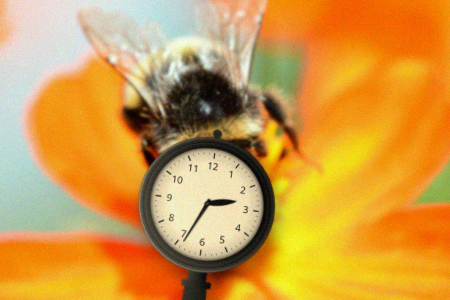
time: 2:34
